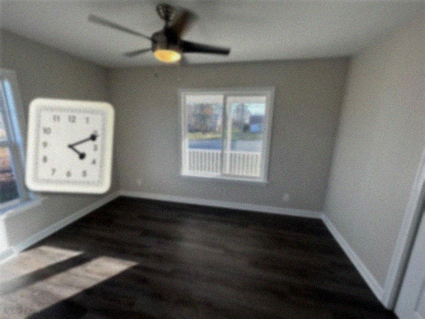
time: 4:11
